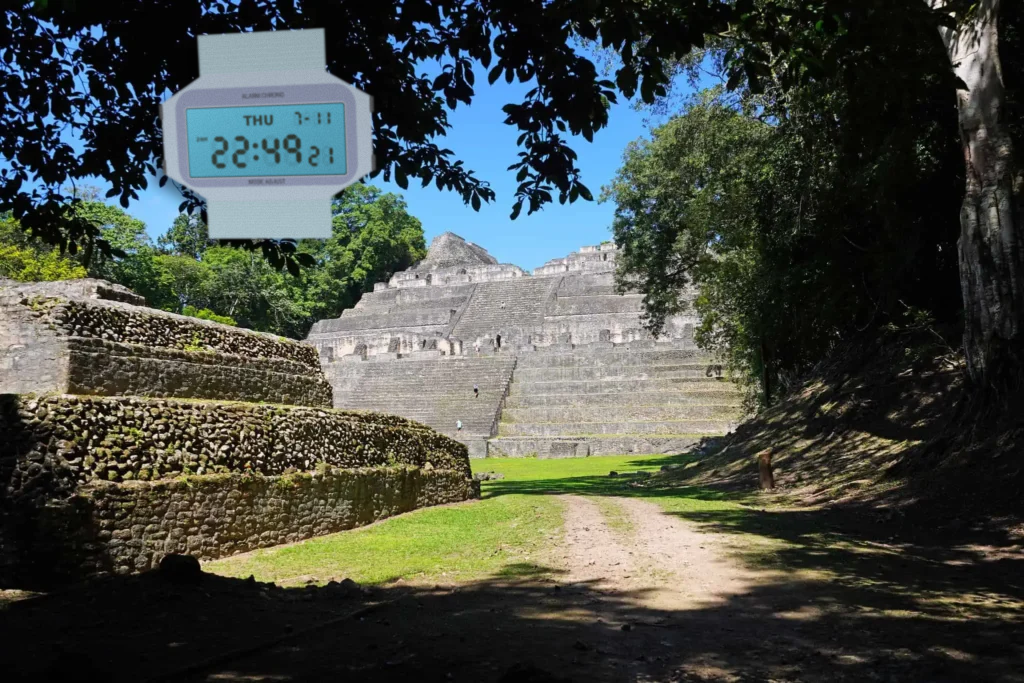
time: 22:49:21
